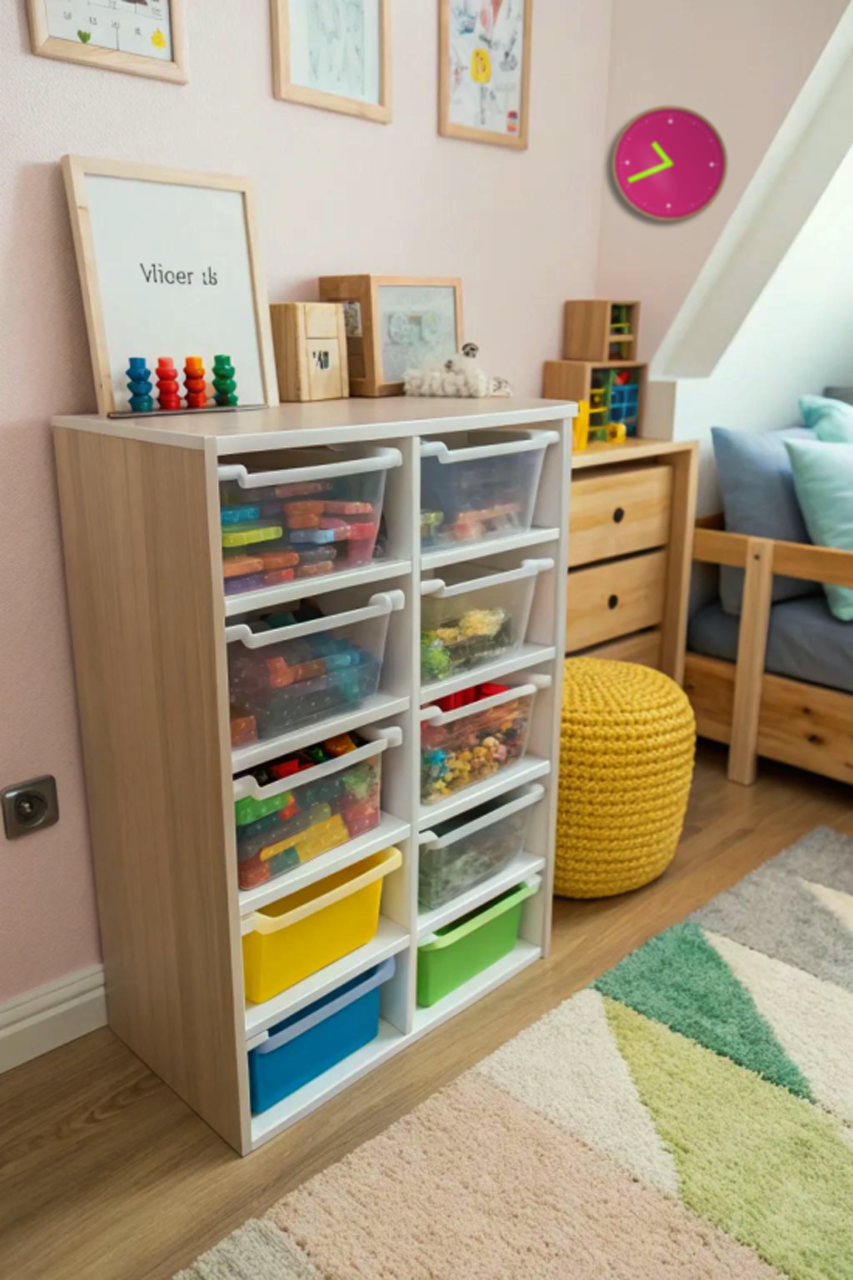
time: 10:41
